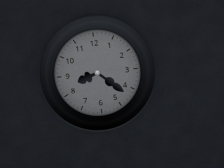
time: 8:22
